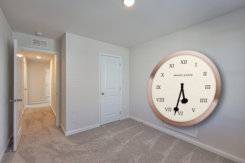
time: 5:32
